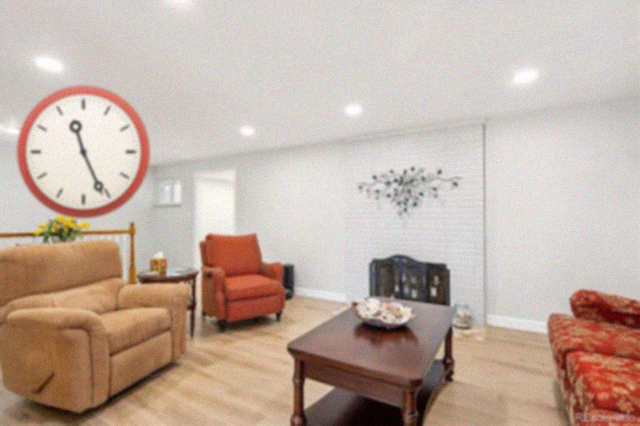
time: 11:26
